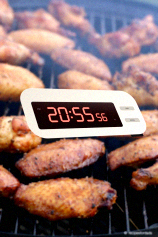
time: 20:55:56
